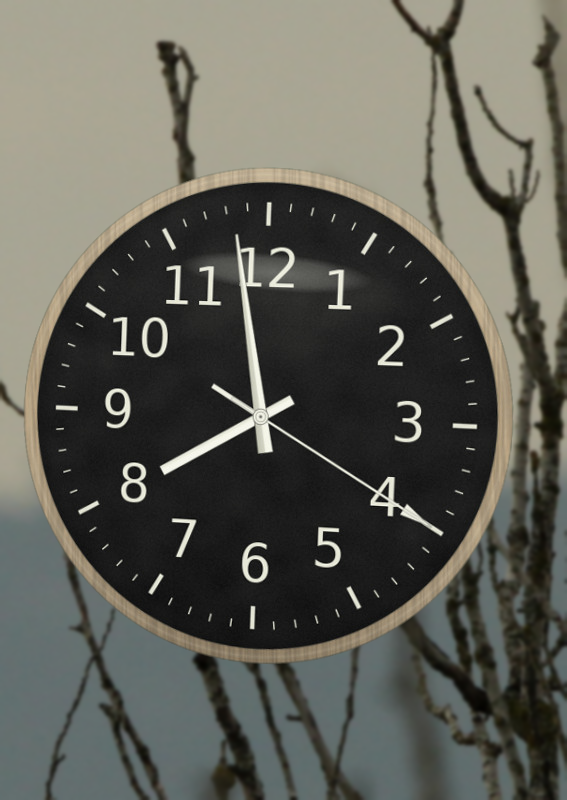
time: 7:58:20
